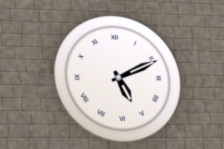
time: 5:11
